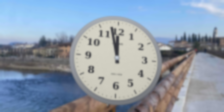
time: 11:58
